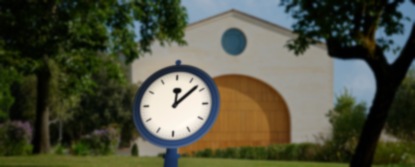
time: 12:08
